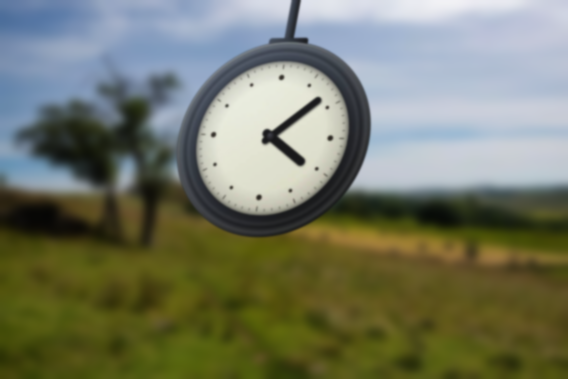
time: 4:08
